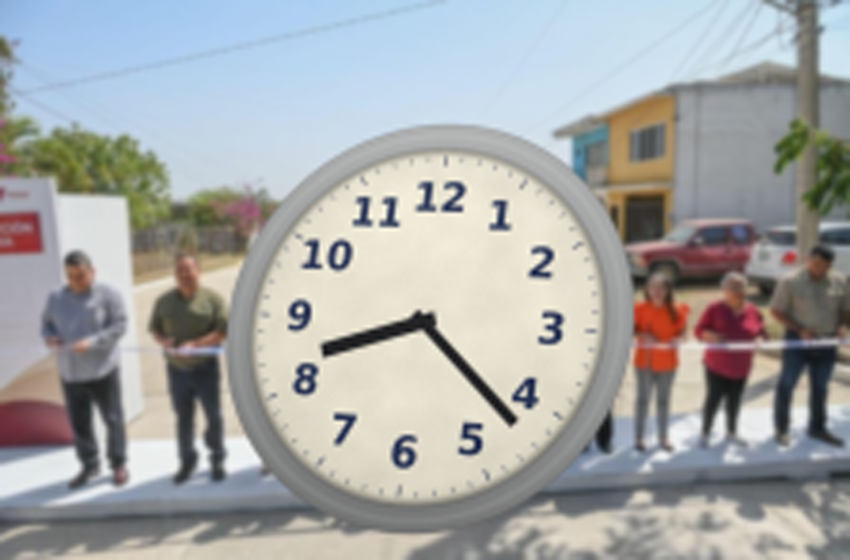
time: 8:22
